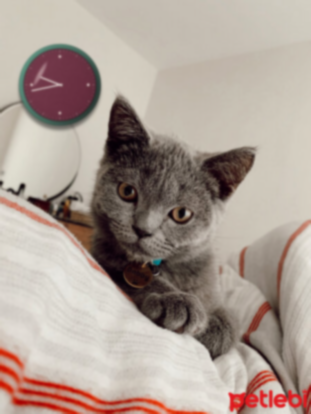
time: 9:43
